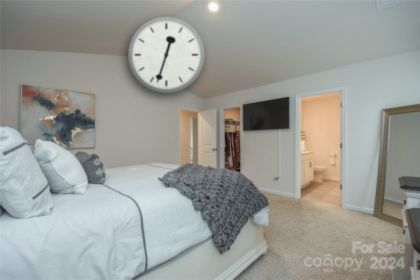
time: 12:33
